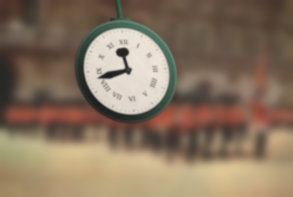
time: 11:43
